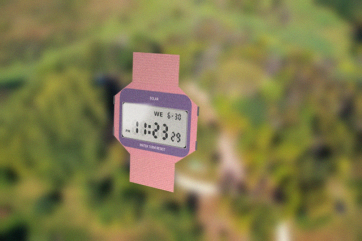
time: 11:23:29
